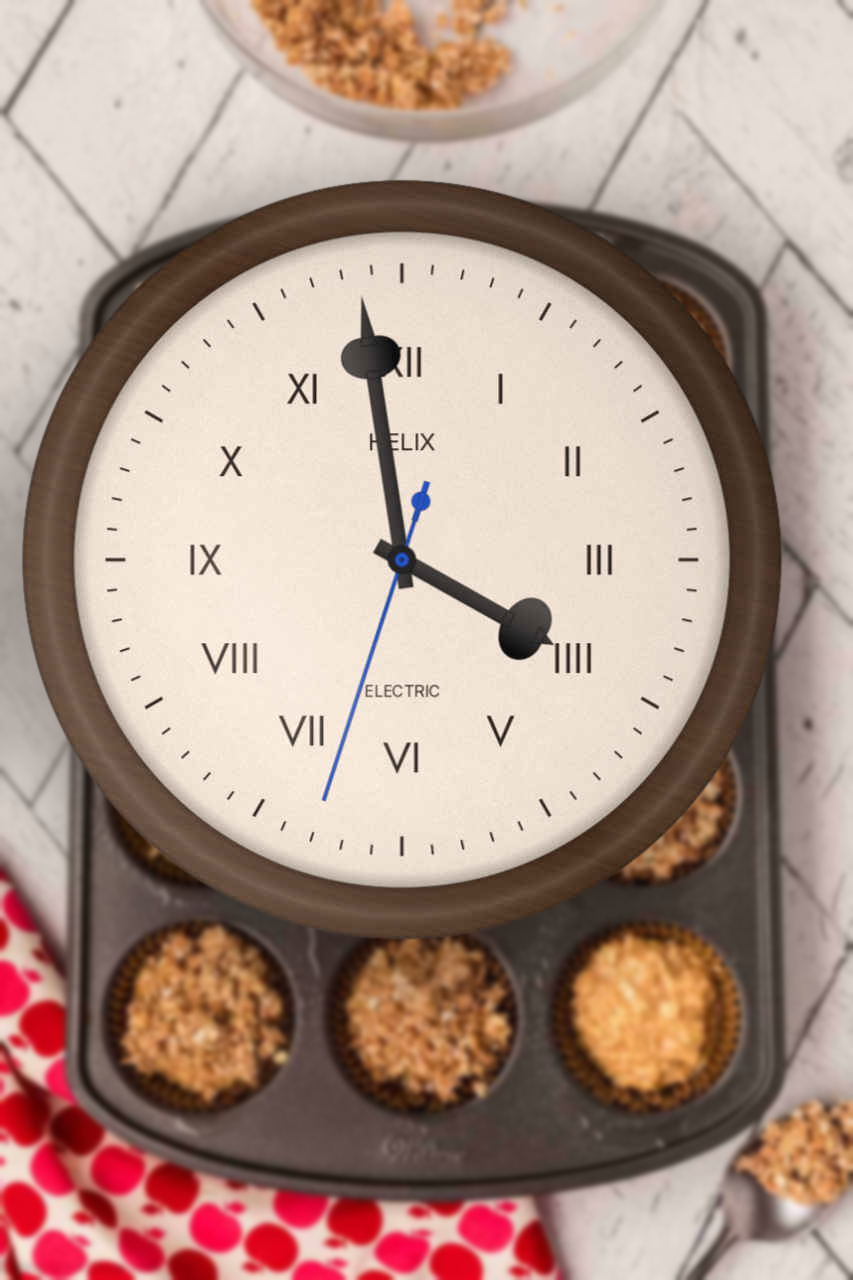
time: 3:58:33
